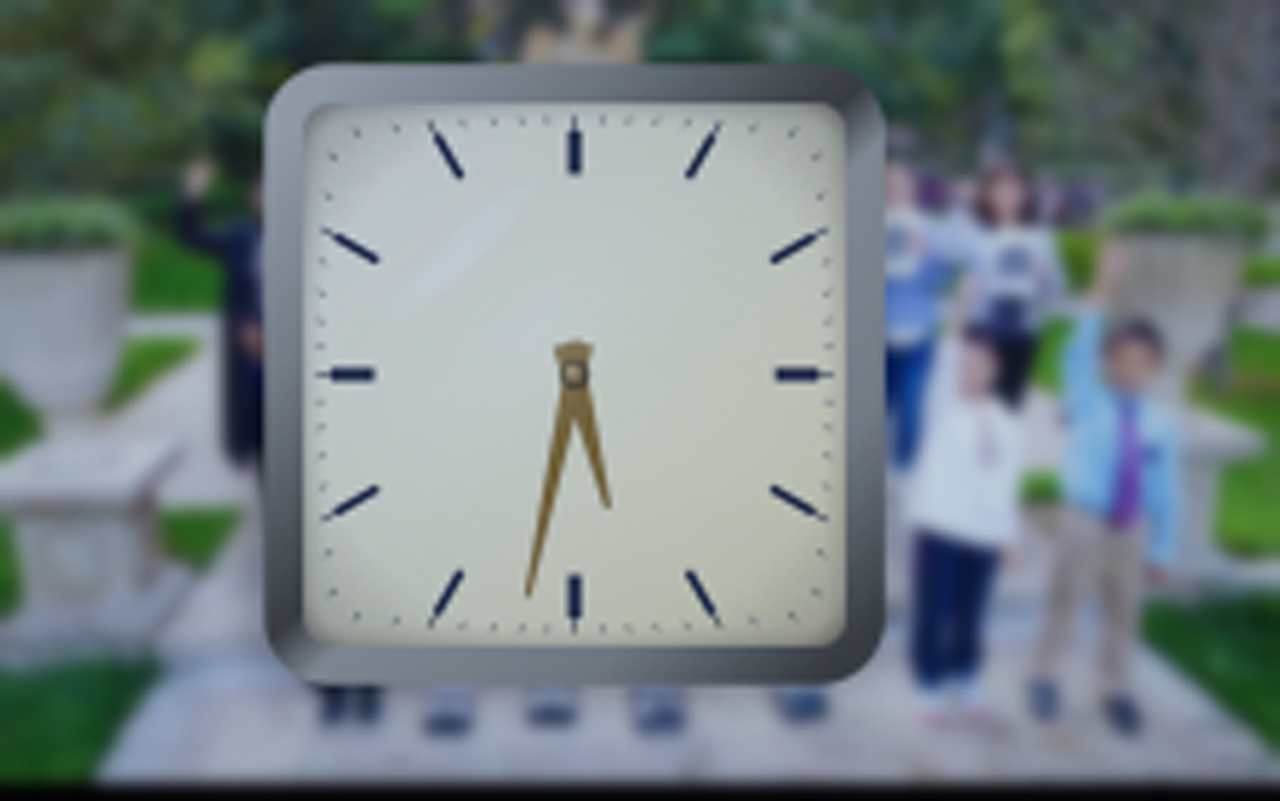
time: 5:32
